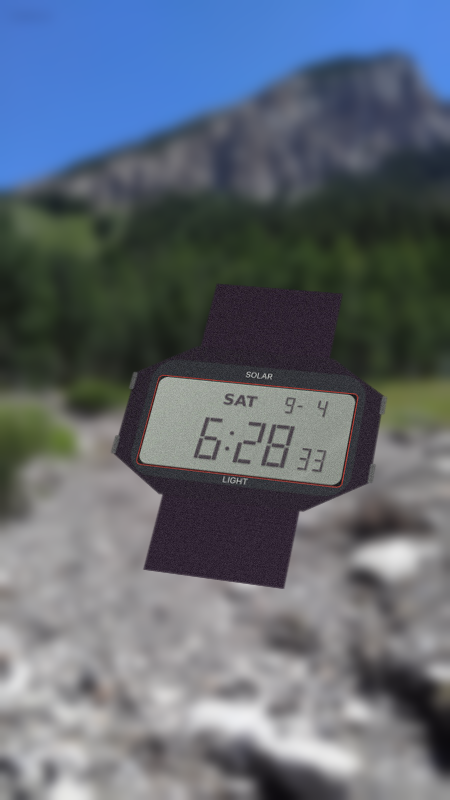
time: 6:28:33
